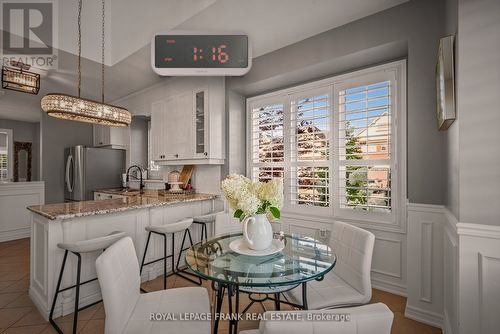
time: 1:16
